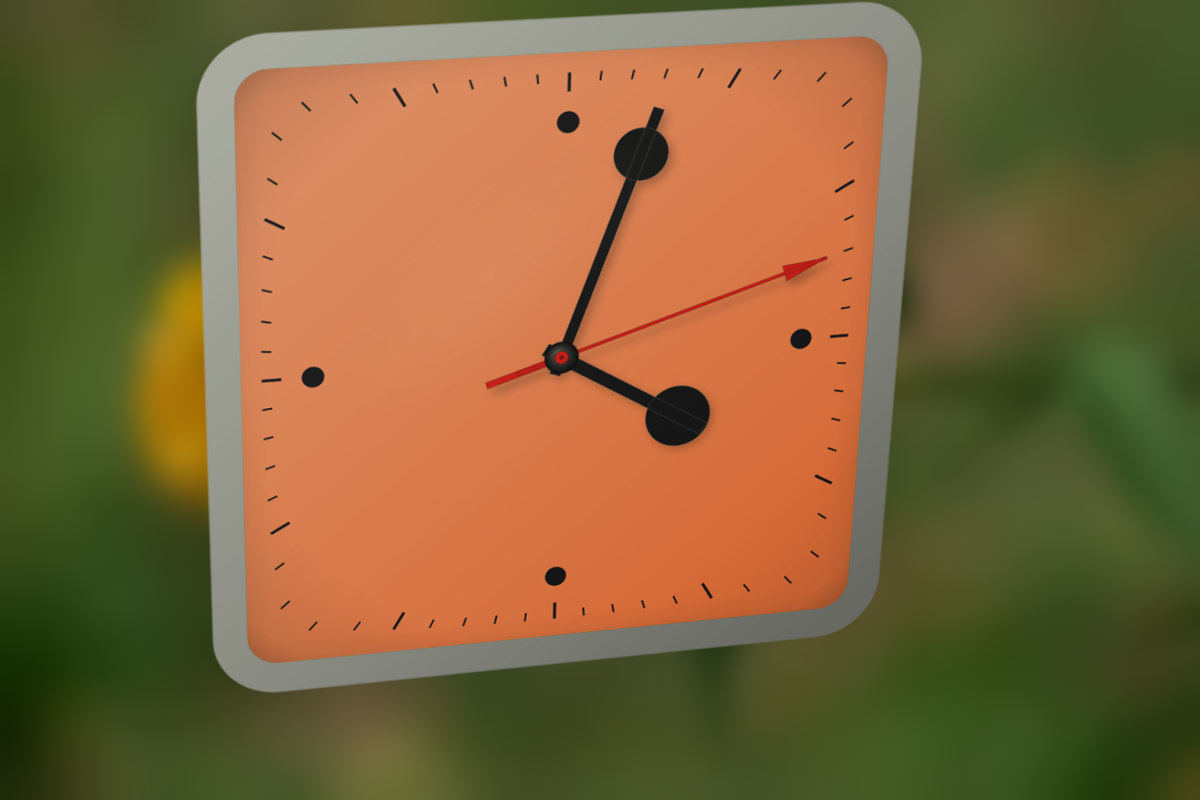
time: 4:03:12
